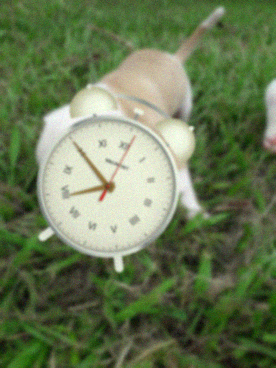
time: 7:50:01
